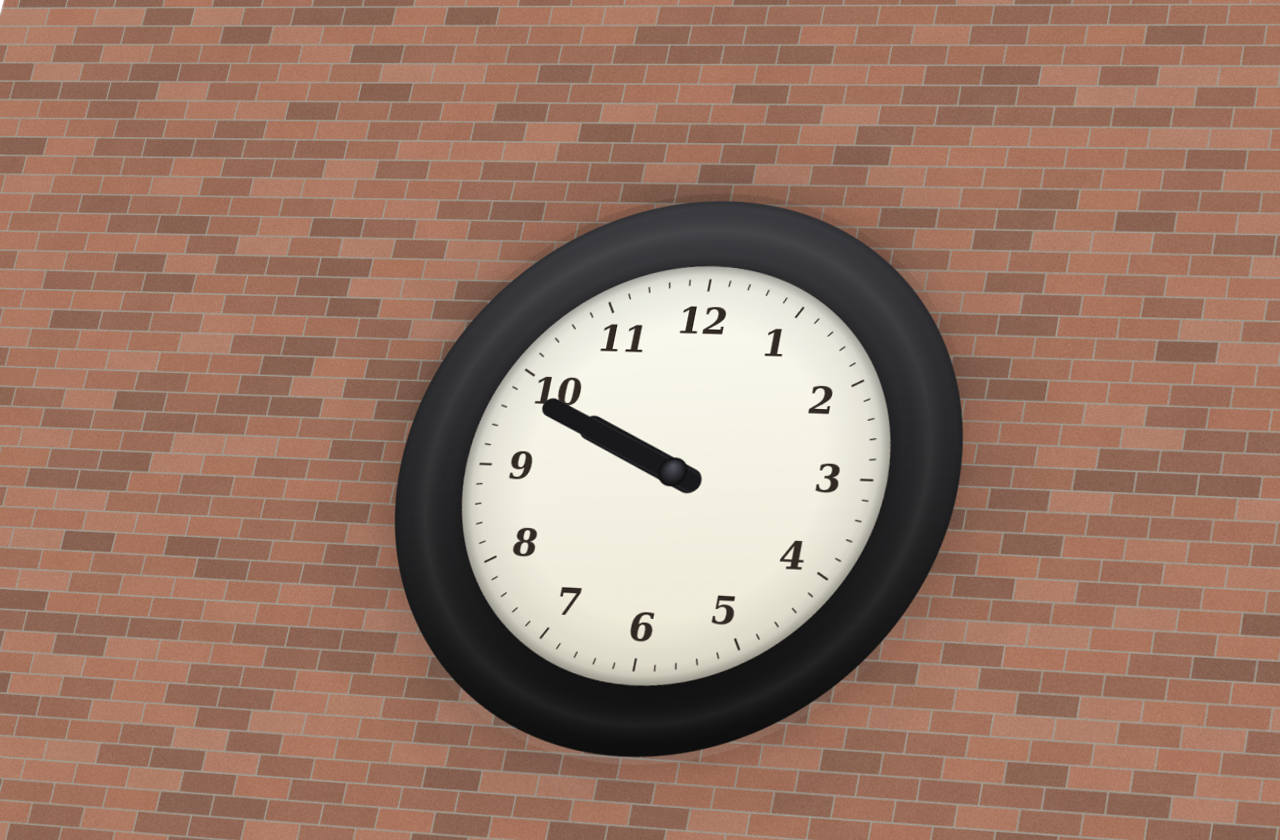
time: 9:49
